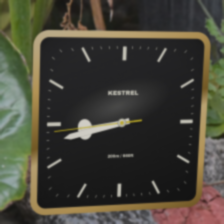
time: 8:42:44
